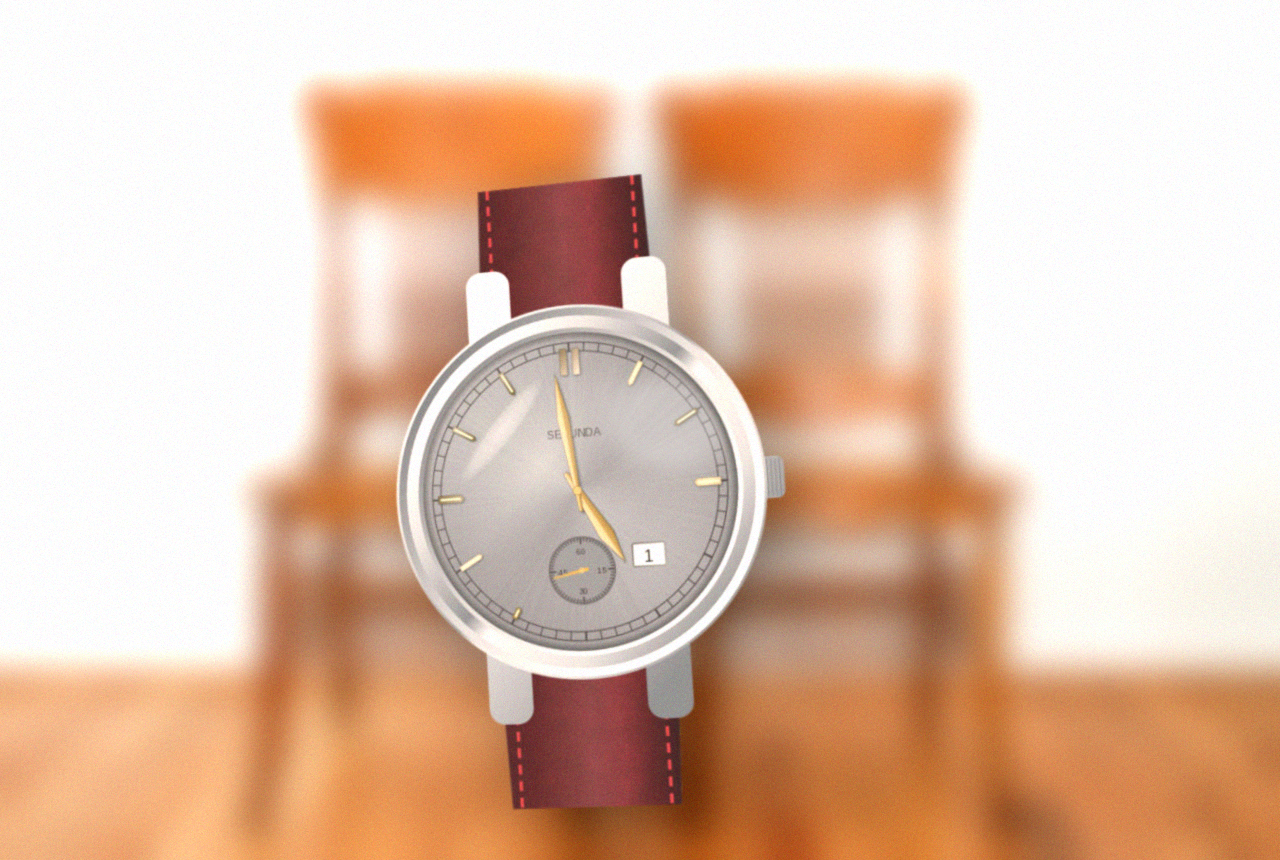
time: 4:58:43
